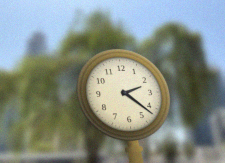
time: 2:22
